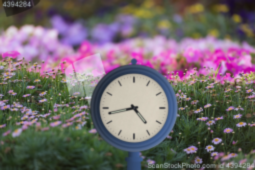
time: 4:43
